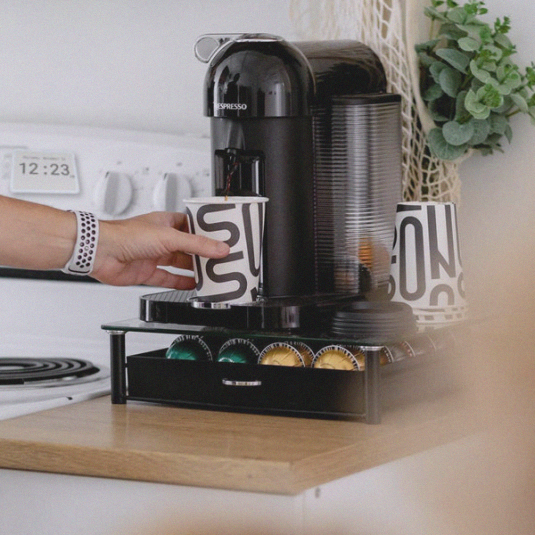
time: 12:23
